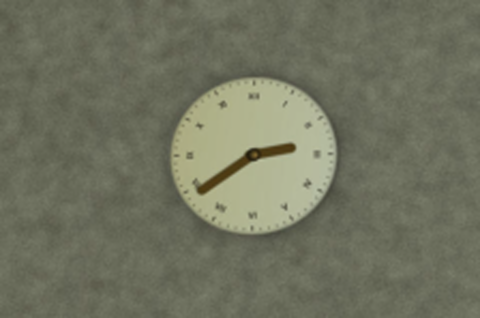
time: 2:39
